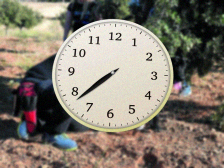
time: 7:38
